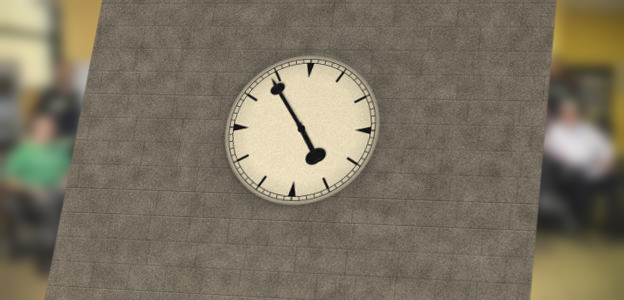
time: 4:54
